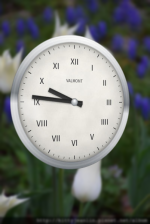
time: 9:46
